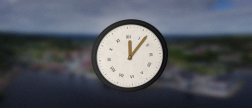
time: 12:07
